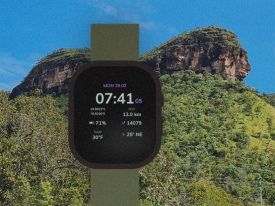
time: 7:41
